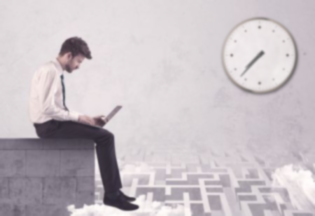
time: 7:37
